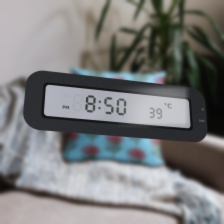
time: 8:50
